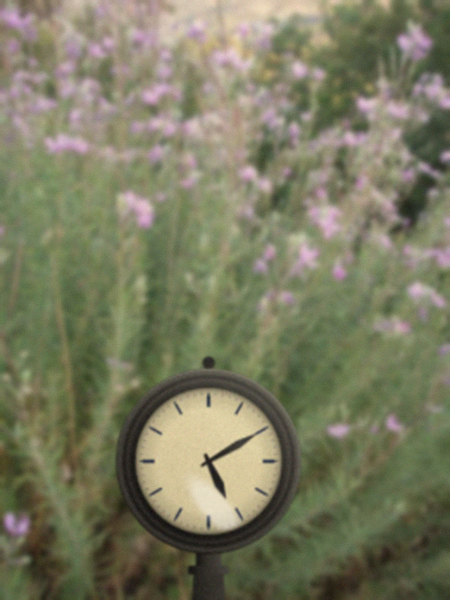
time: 5:10
